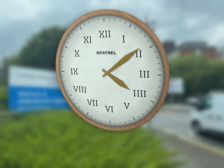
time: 4:09
